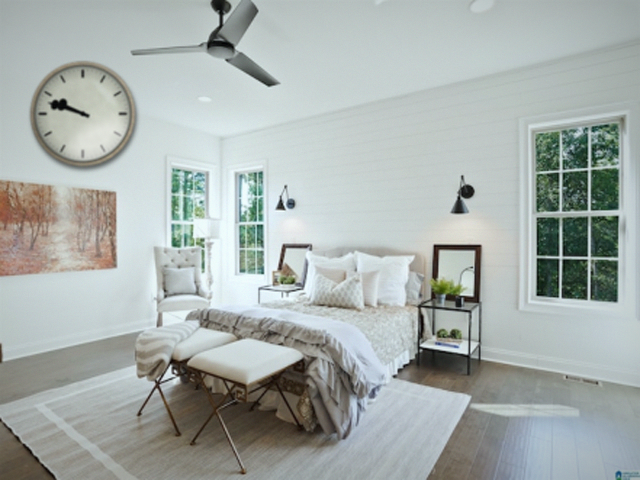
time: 9:48
